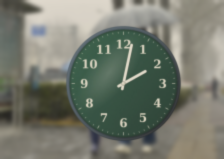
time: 2:02
